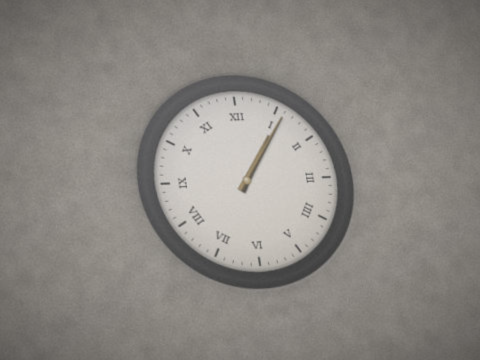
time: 1:06
